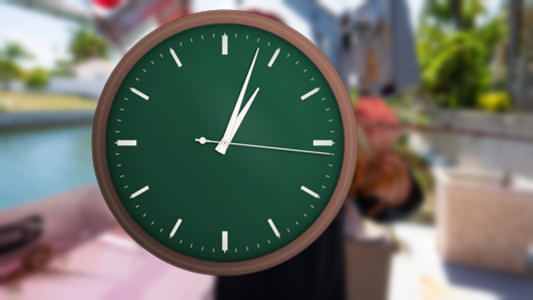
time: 1:03:16
